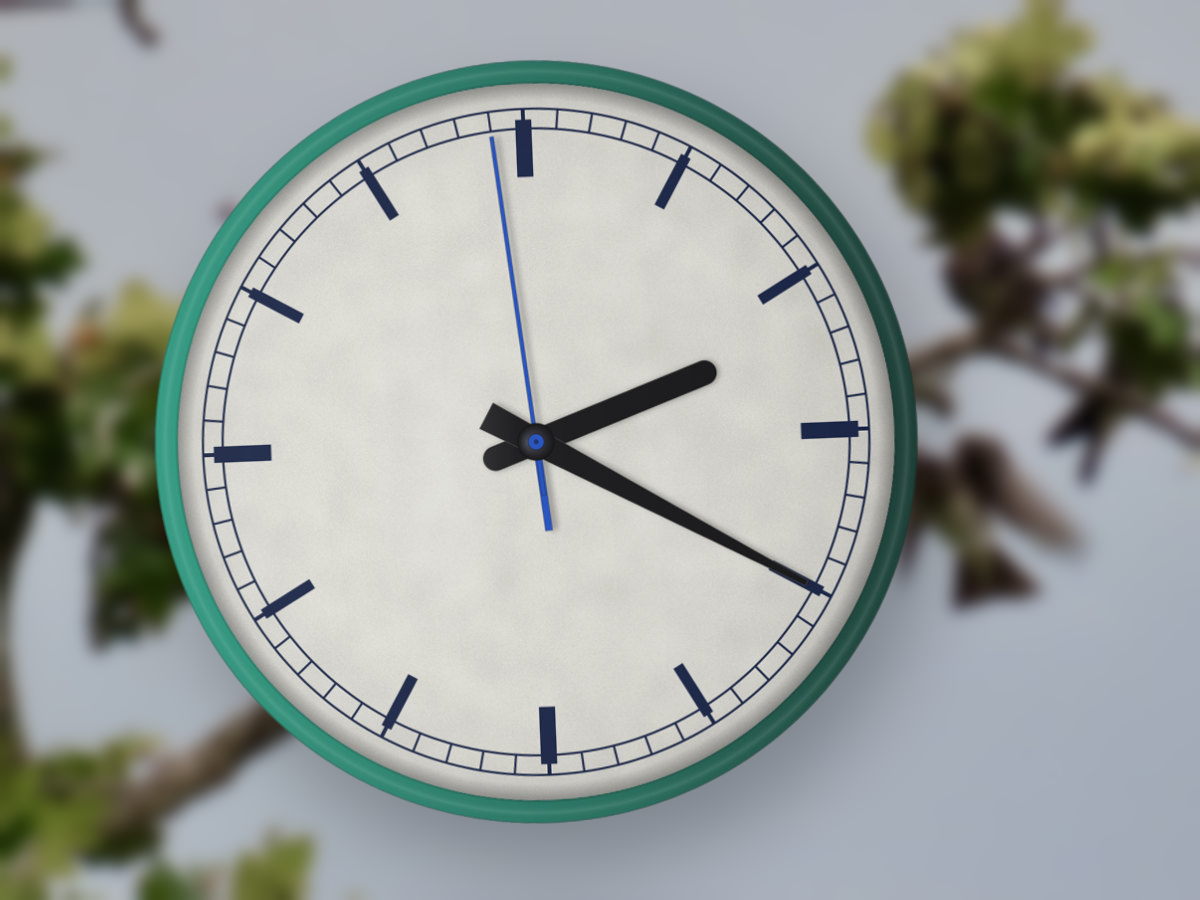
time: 2:19:59
